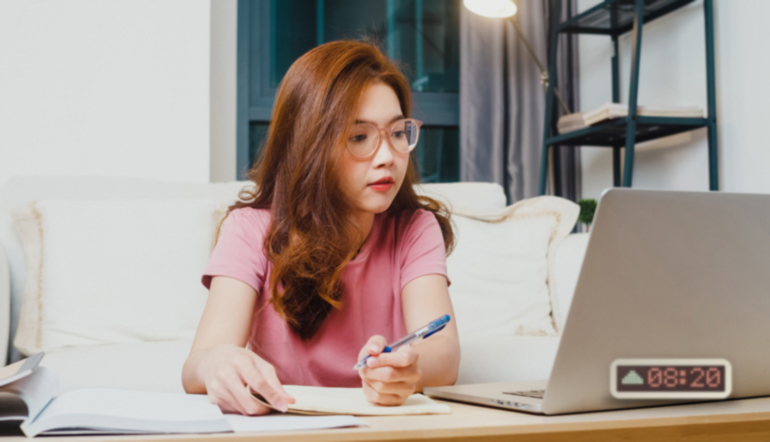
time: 8:20
